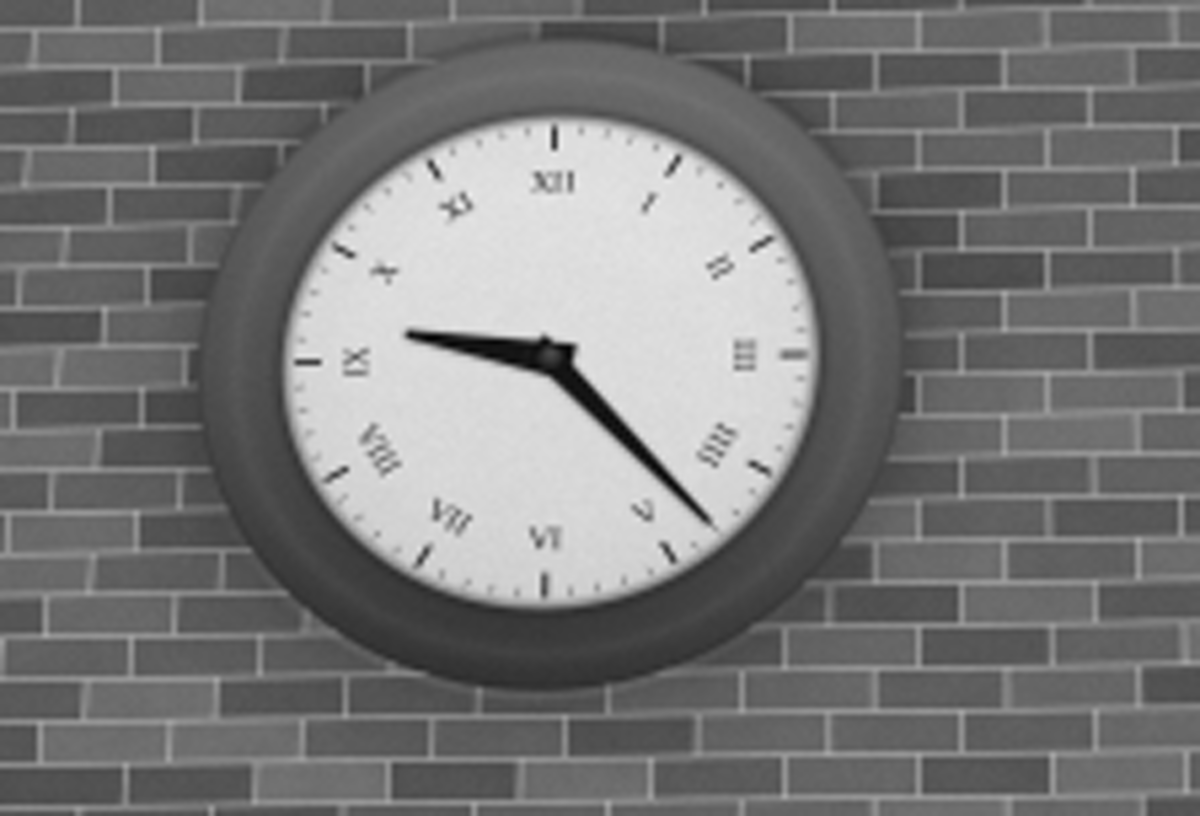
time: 9:23
